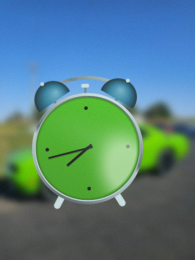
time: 7:43
